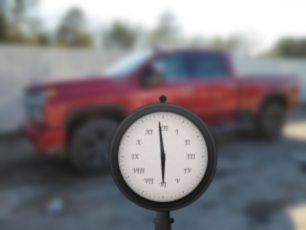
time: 5:59
